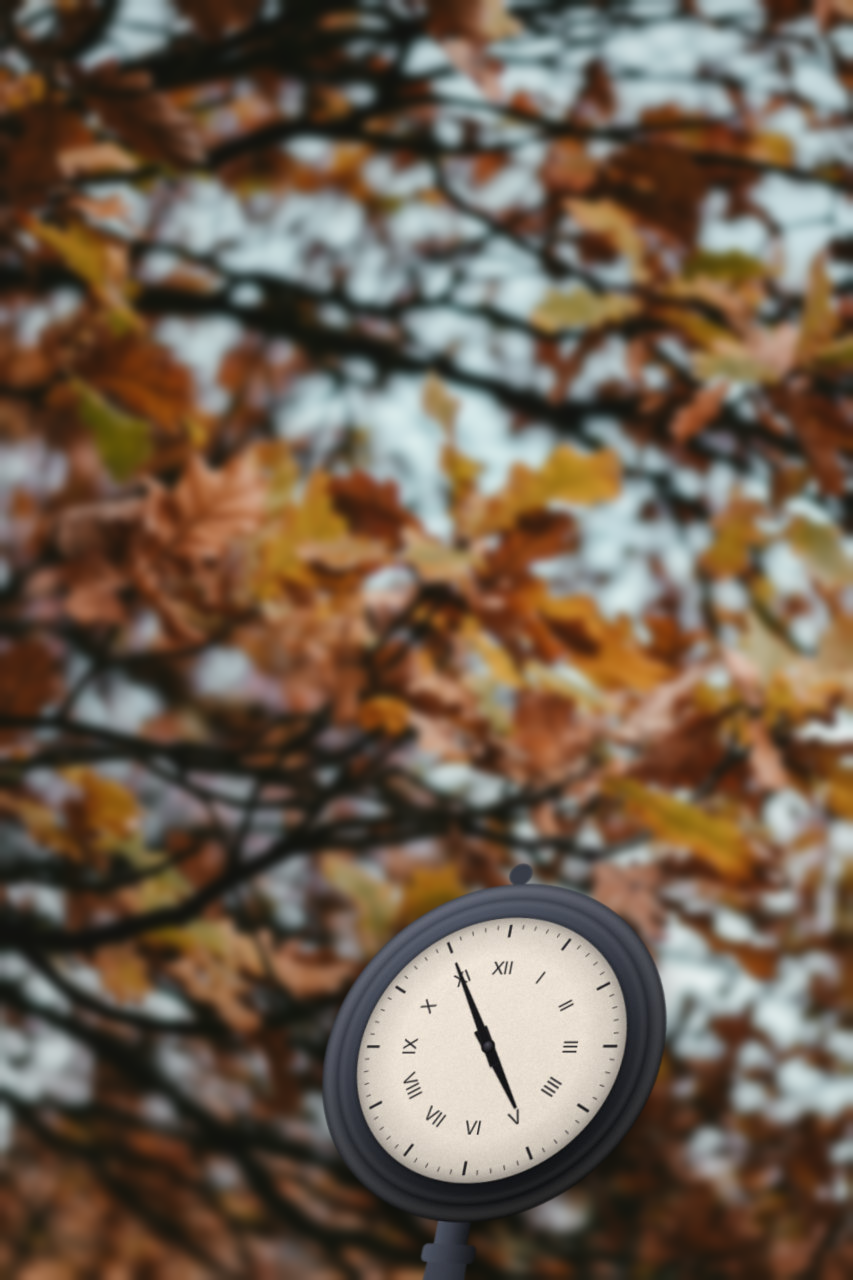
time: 4:55
